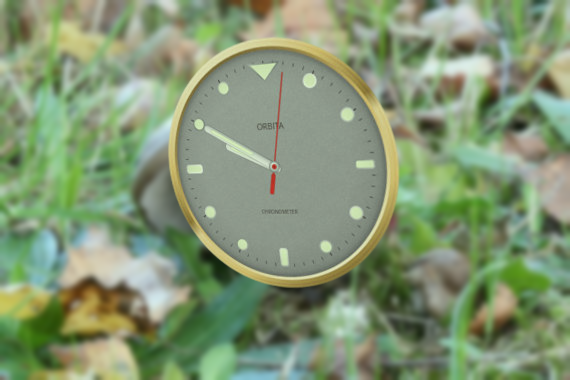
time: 9:50:02
